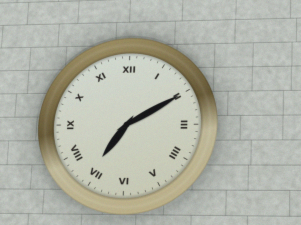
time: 7:10
